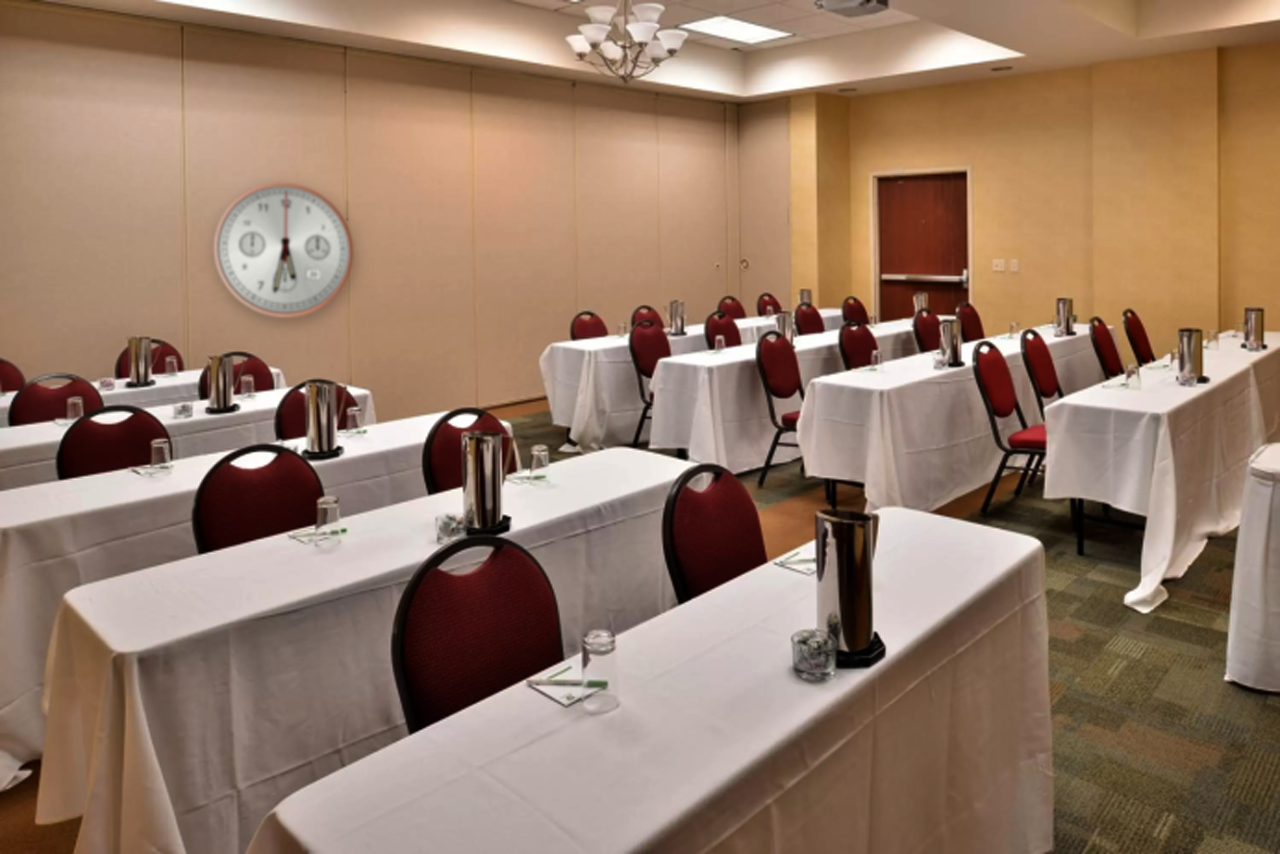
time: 5:32
